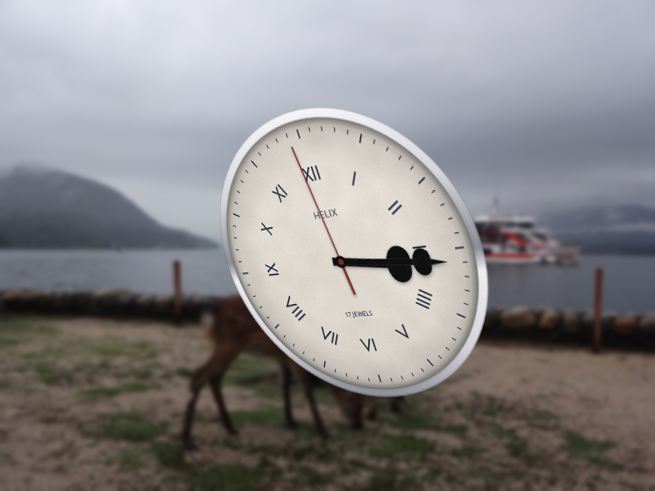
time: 3:15:59
